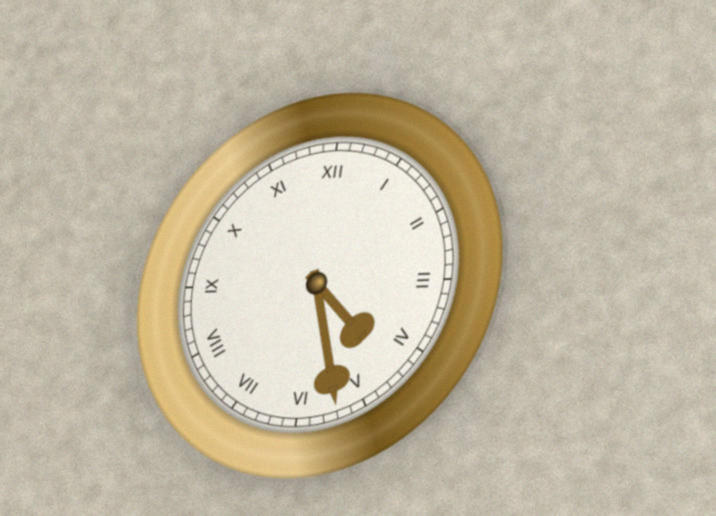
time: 4:27
